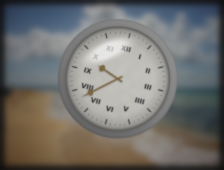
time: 9:38
